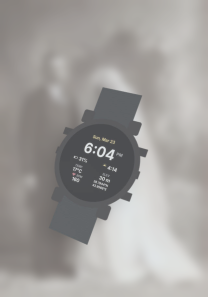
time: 6:04
